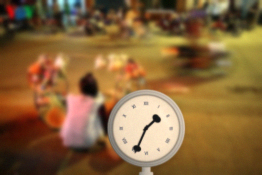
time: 1:34
